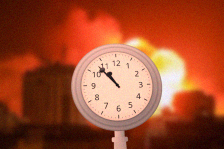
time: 10:53
